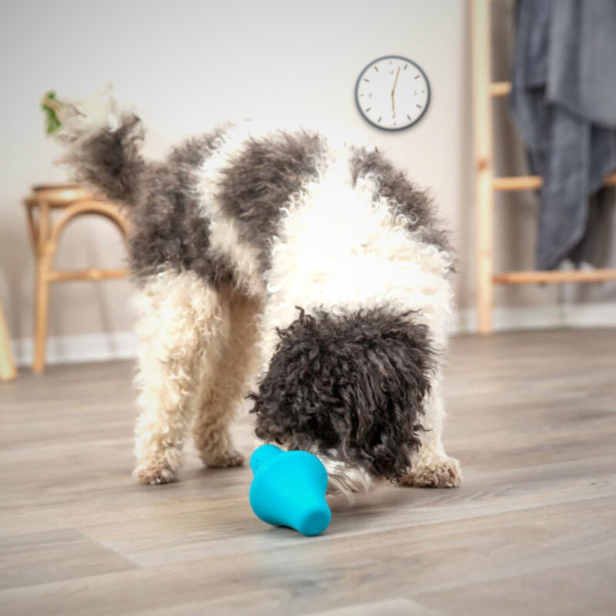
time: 6:03
